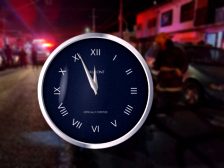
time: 11:56
